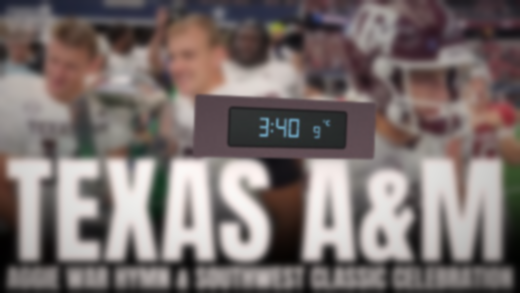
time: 3:40
